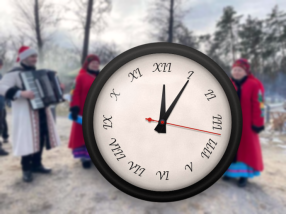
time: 12:05:17
